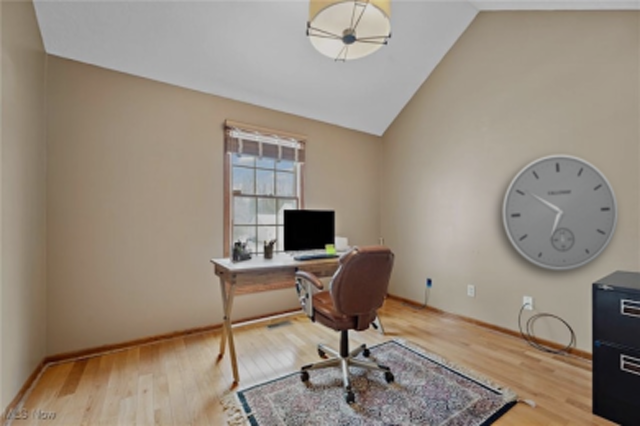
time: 6:51
